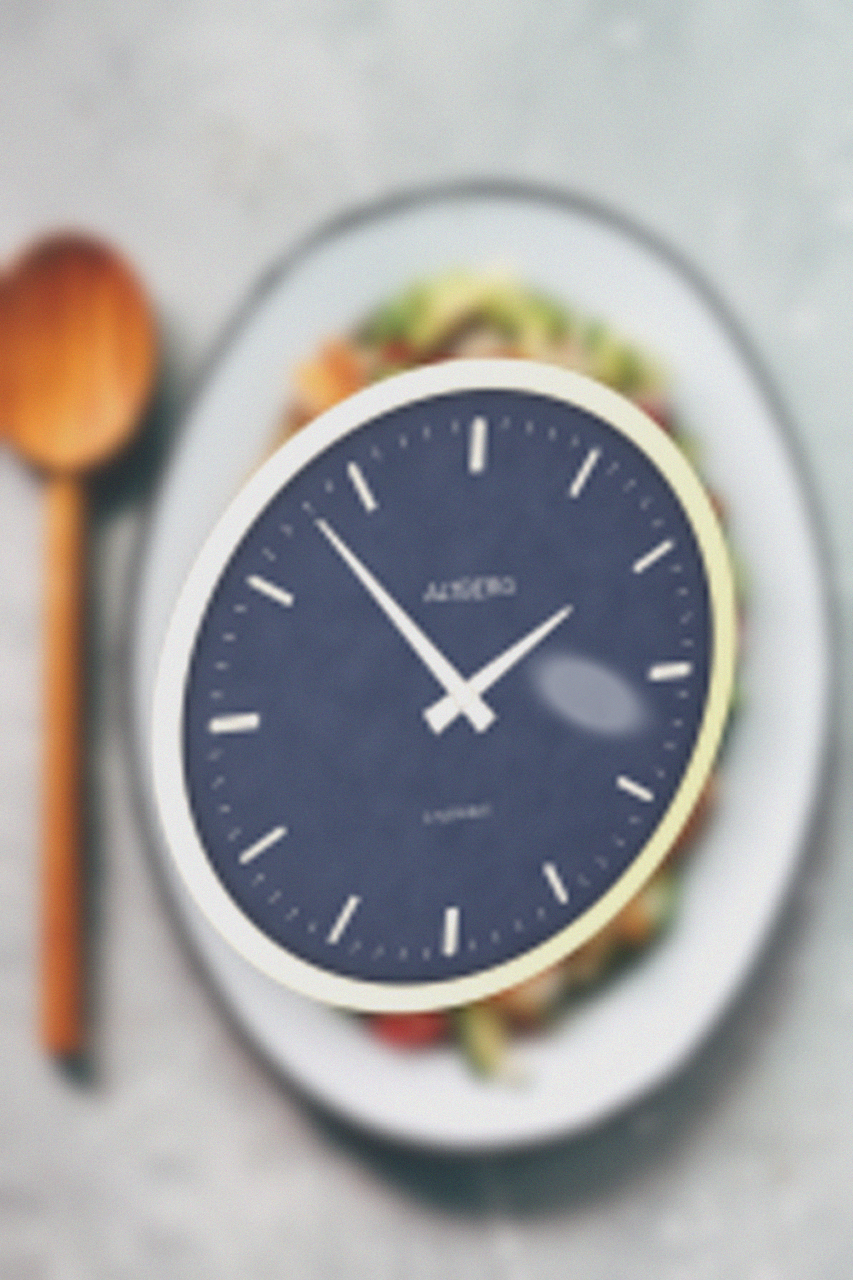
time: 1:53
